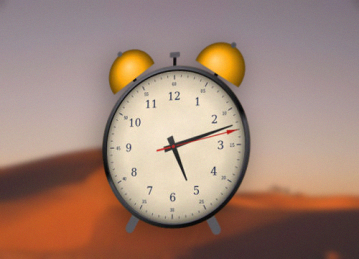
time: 5:12:13
